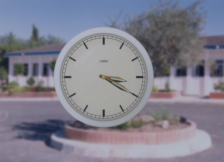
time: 3:20
